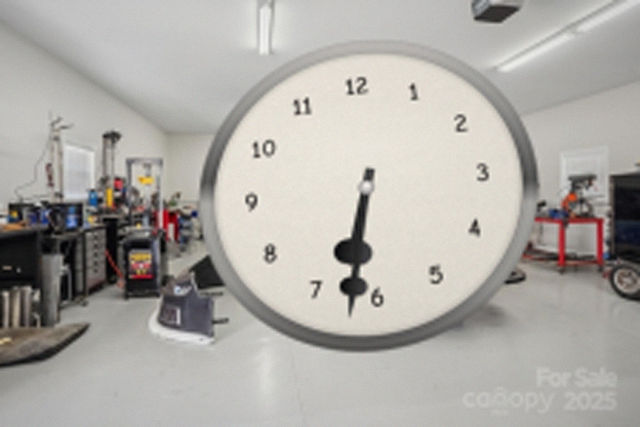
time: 6:32
